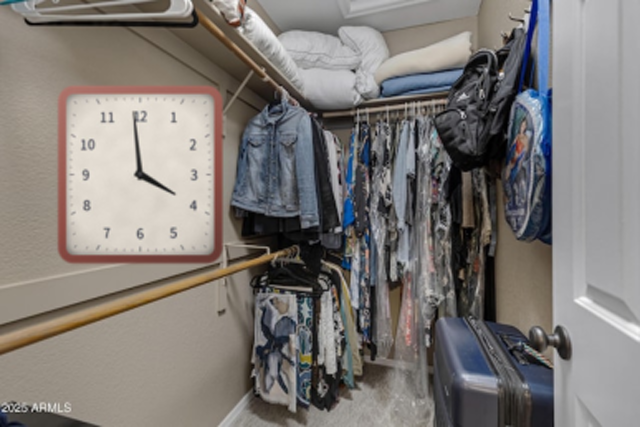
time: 3:59
